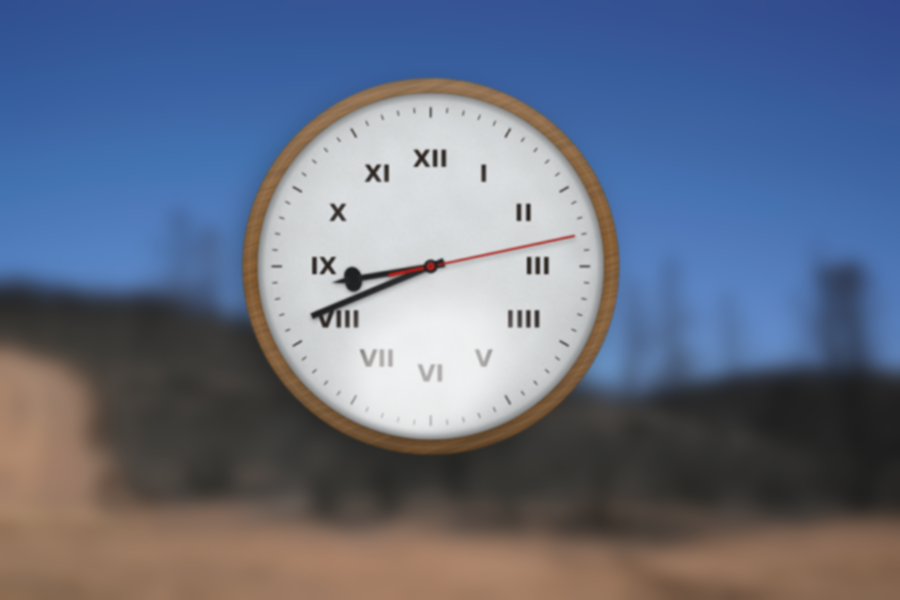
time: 8:41:13
